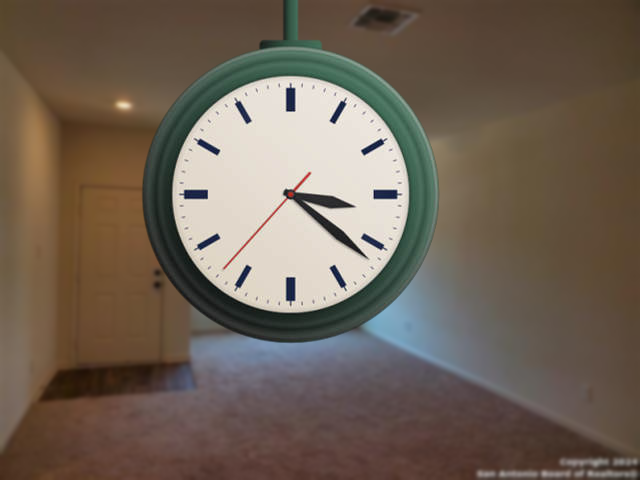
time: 3:21:37
